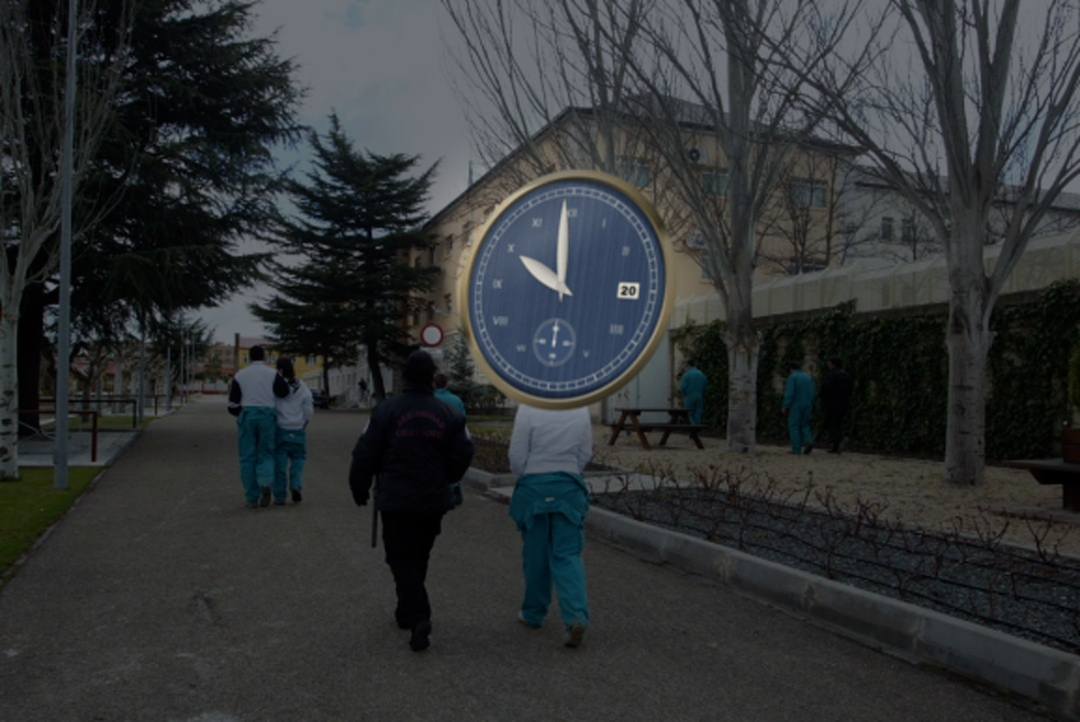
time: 9:59
